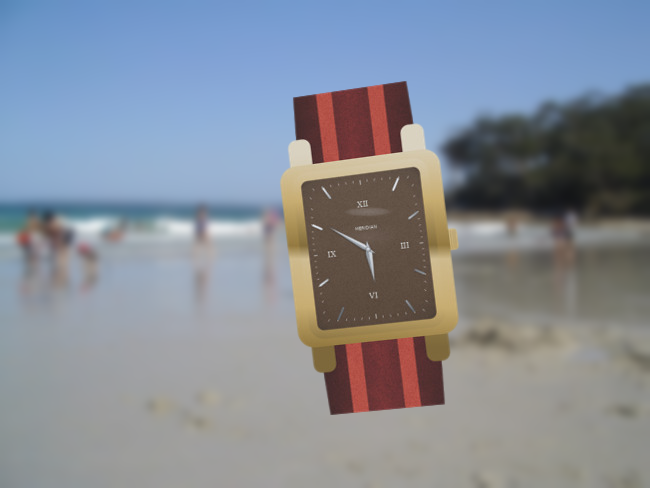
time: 5:51
